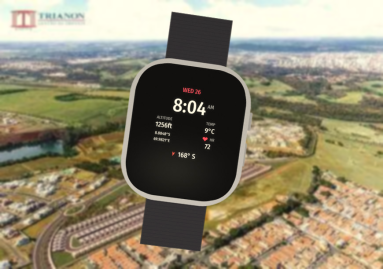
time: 8:04
